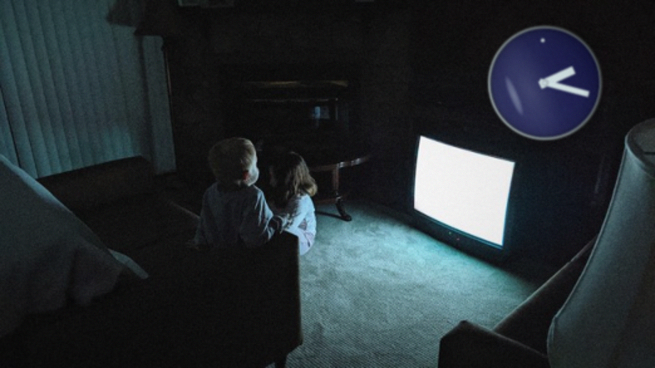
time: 2:18
